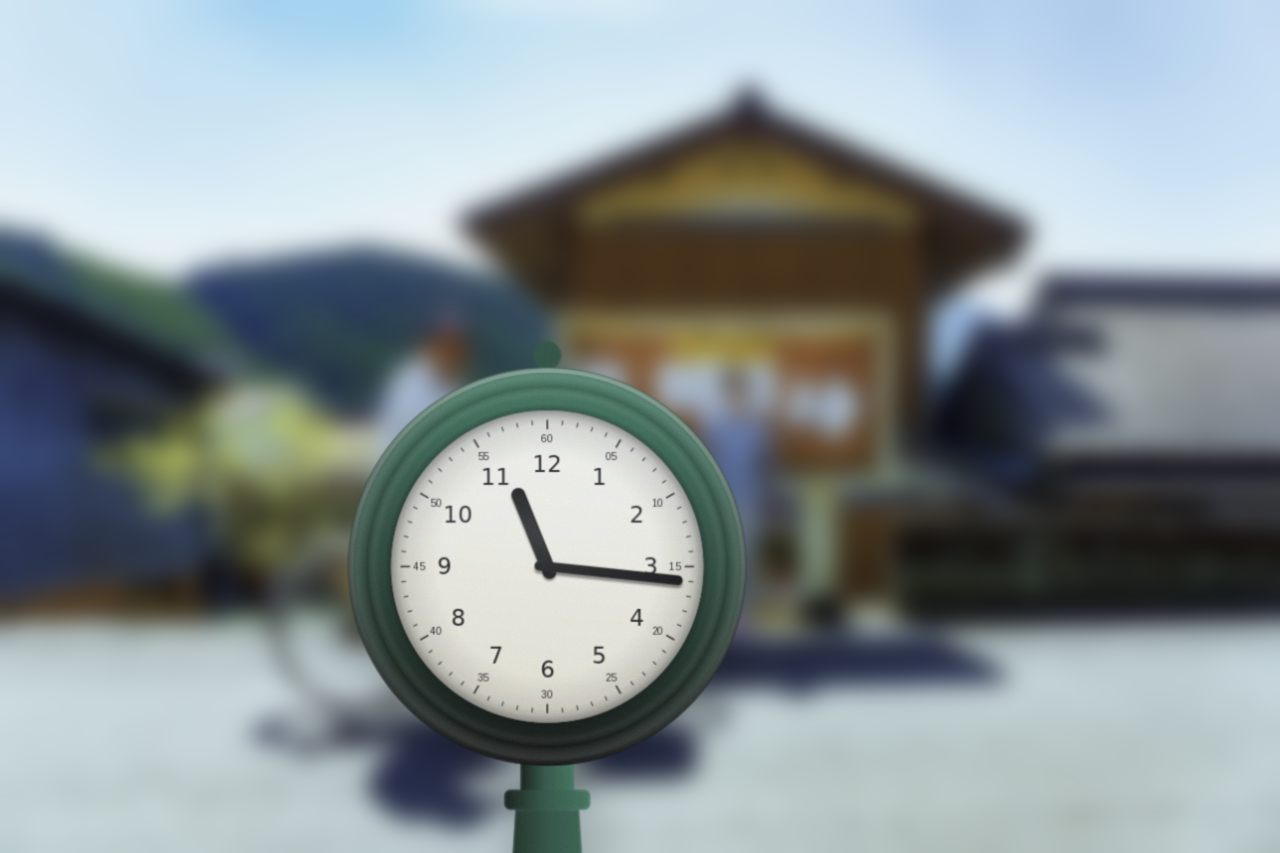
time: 11:16
